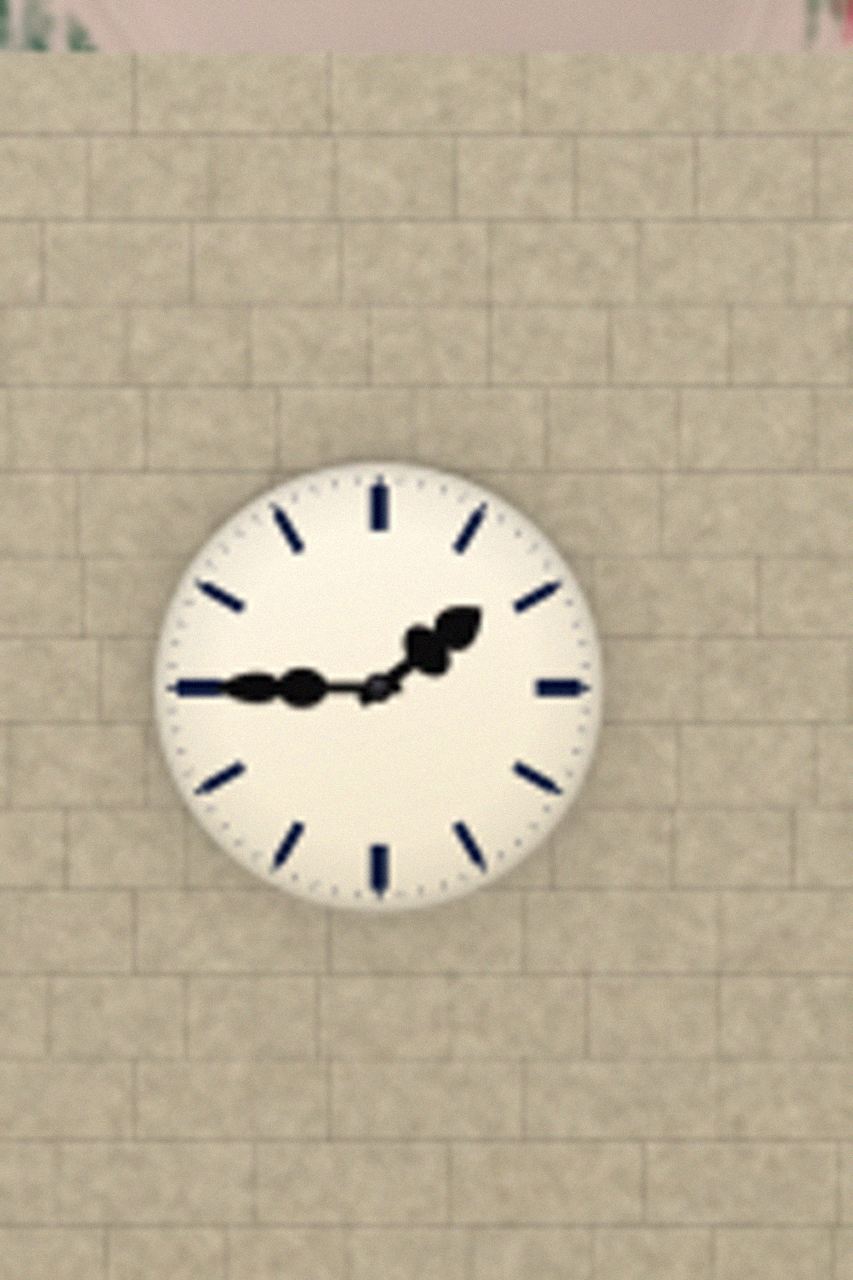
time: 1:45
